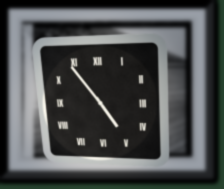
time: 4:54
